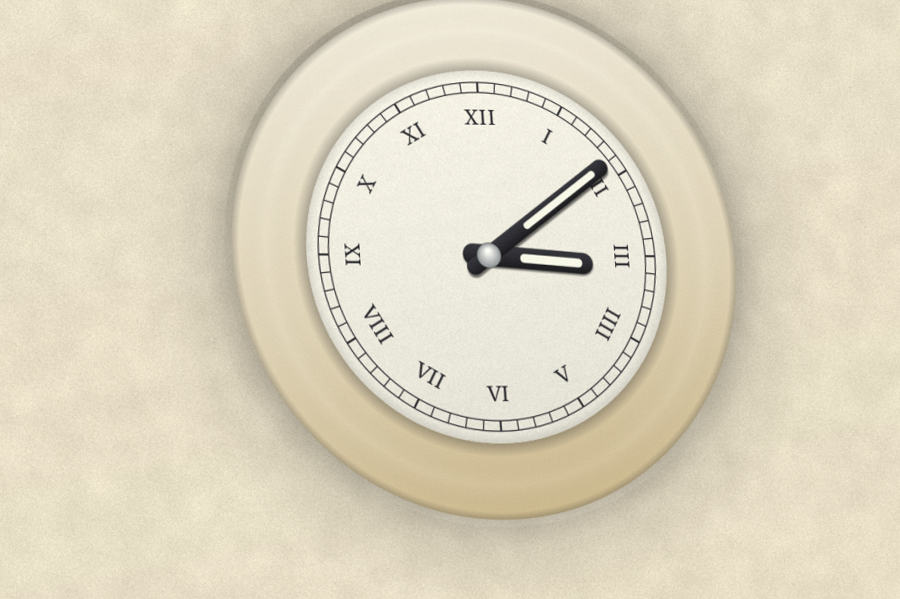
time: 3:09
